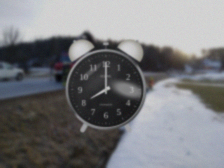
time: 8:00
